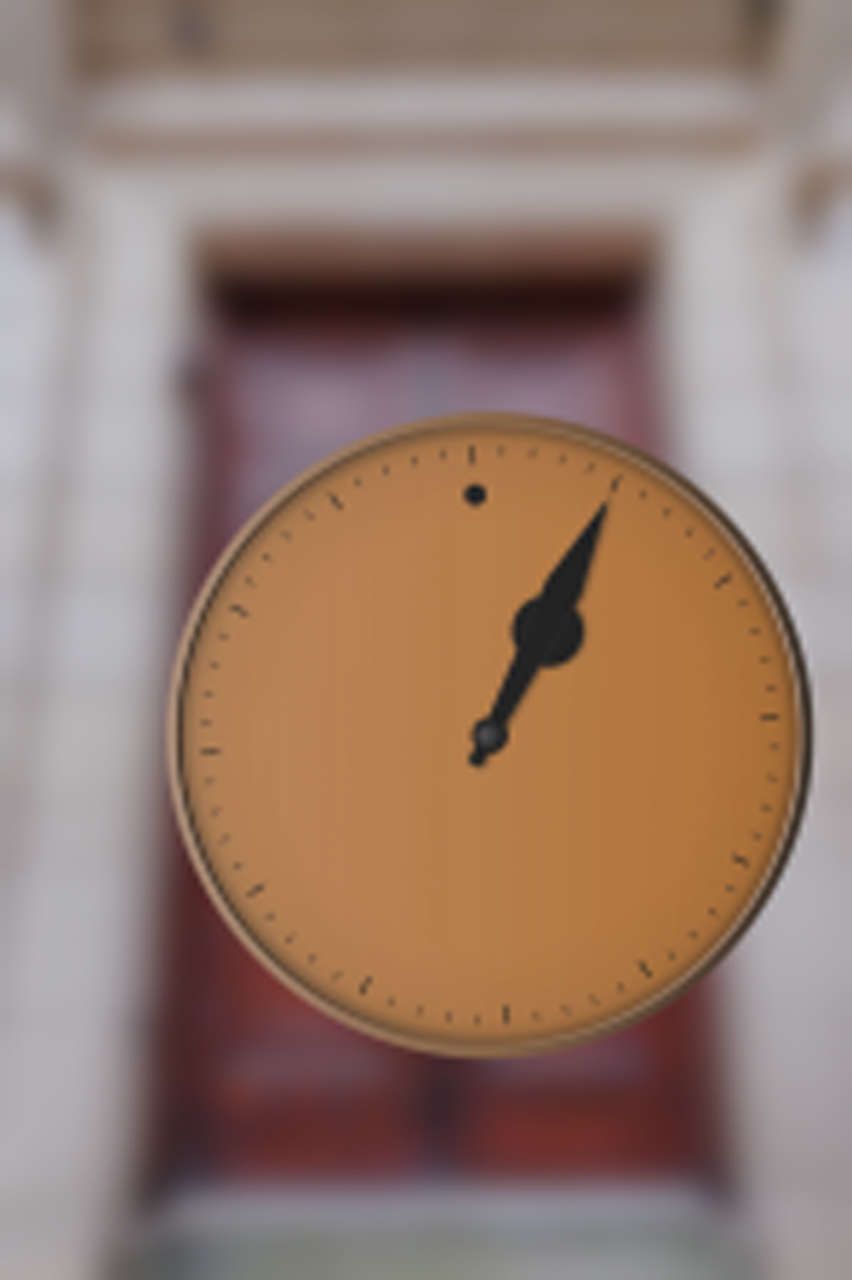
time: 1:05
